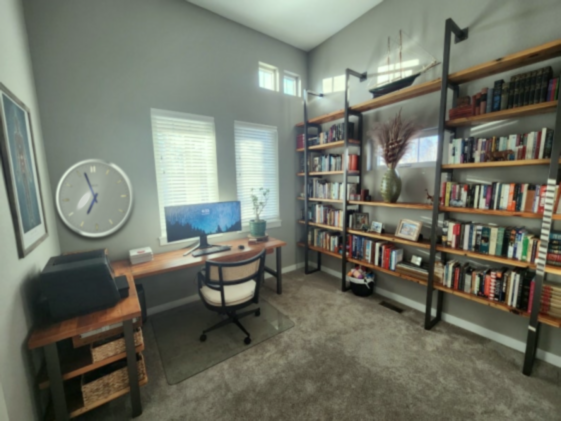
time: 6:57
